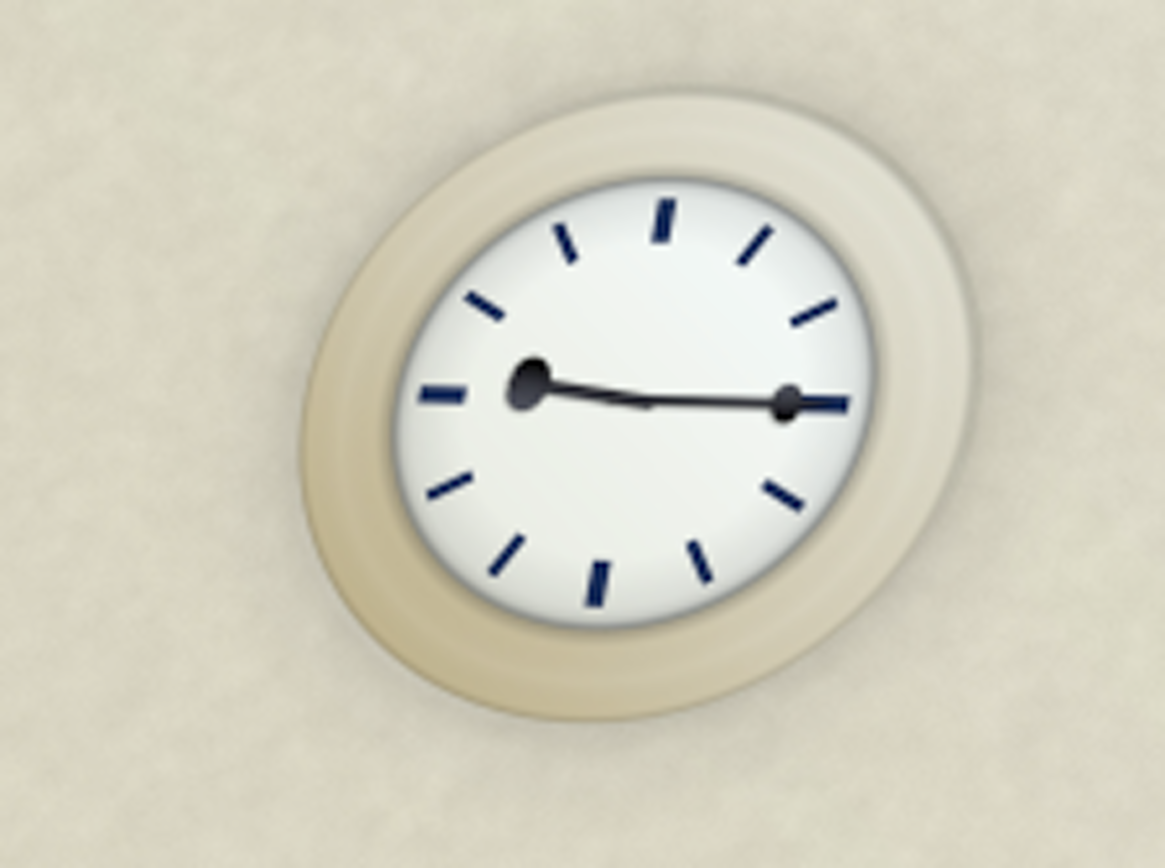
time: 9:15
